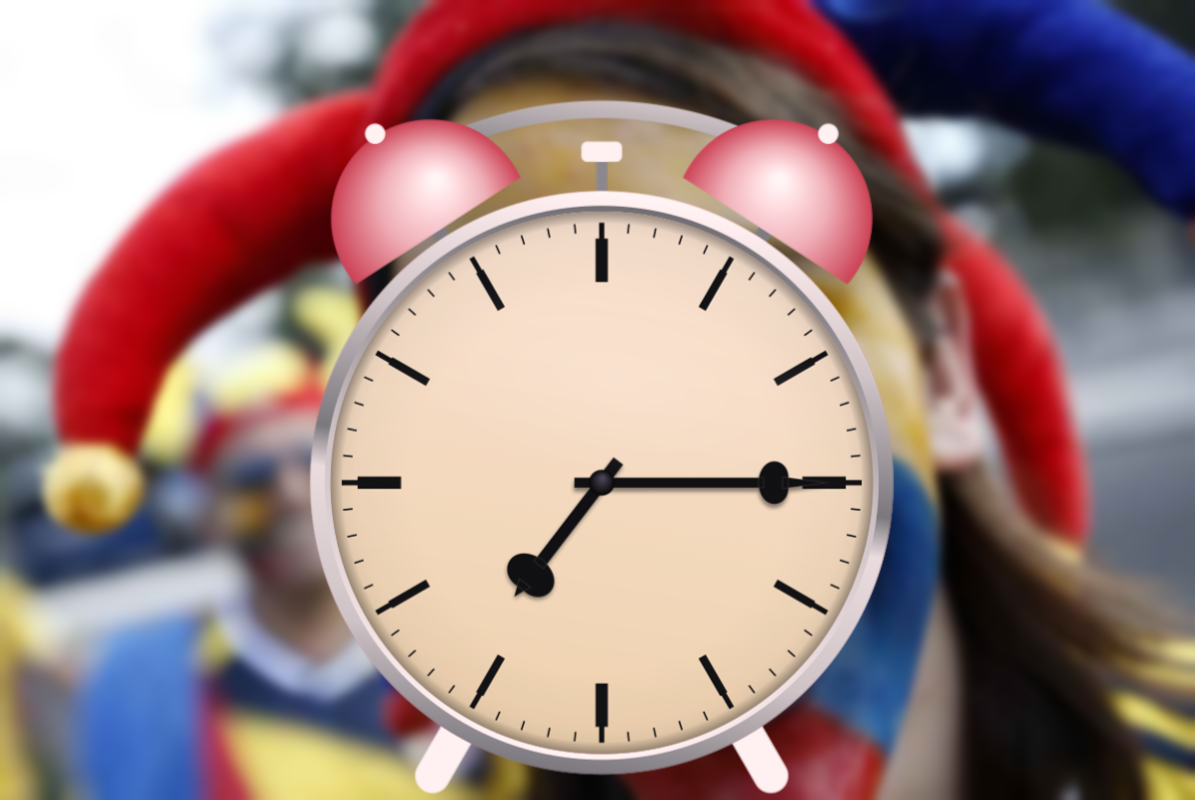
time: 7:15
